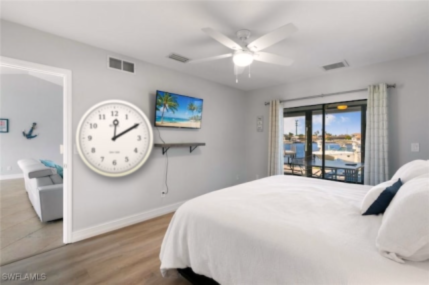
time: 12:10
